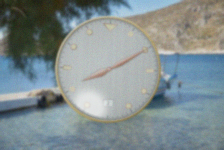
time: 8:10
